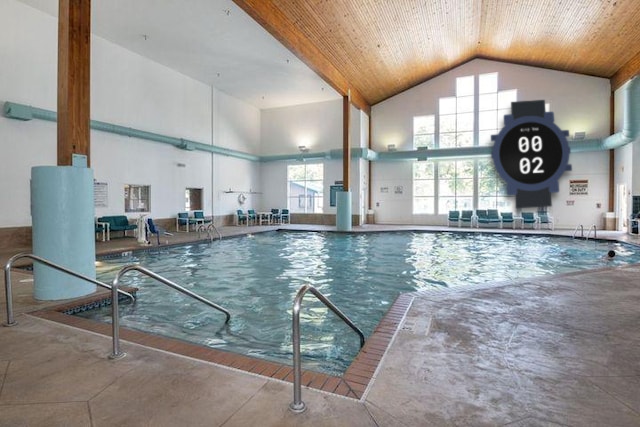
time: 0:02
